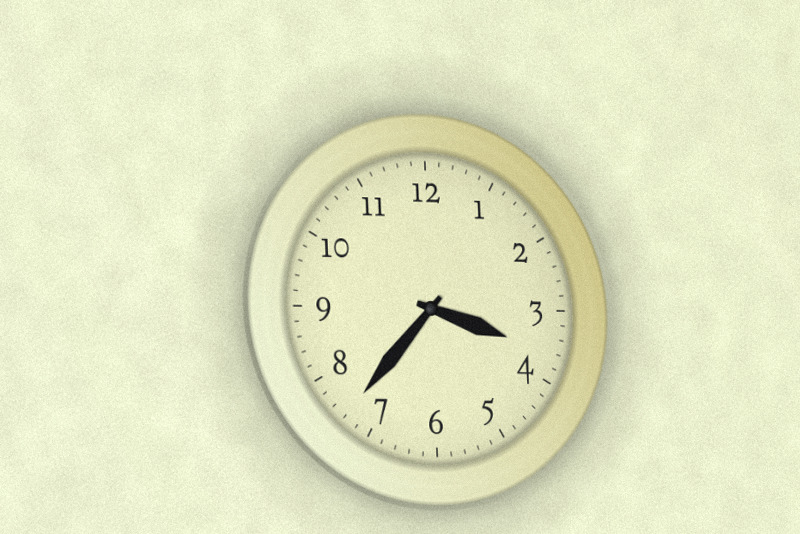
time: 3:37
